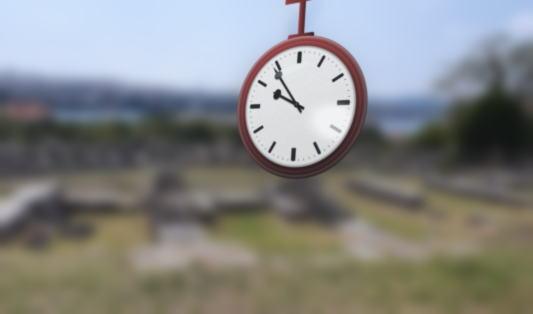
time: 9:54
